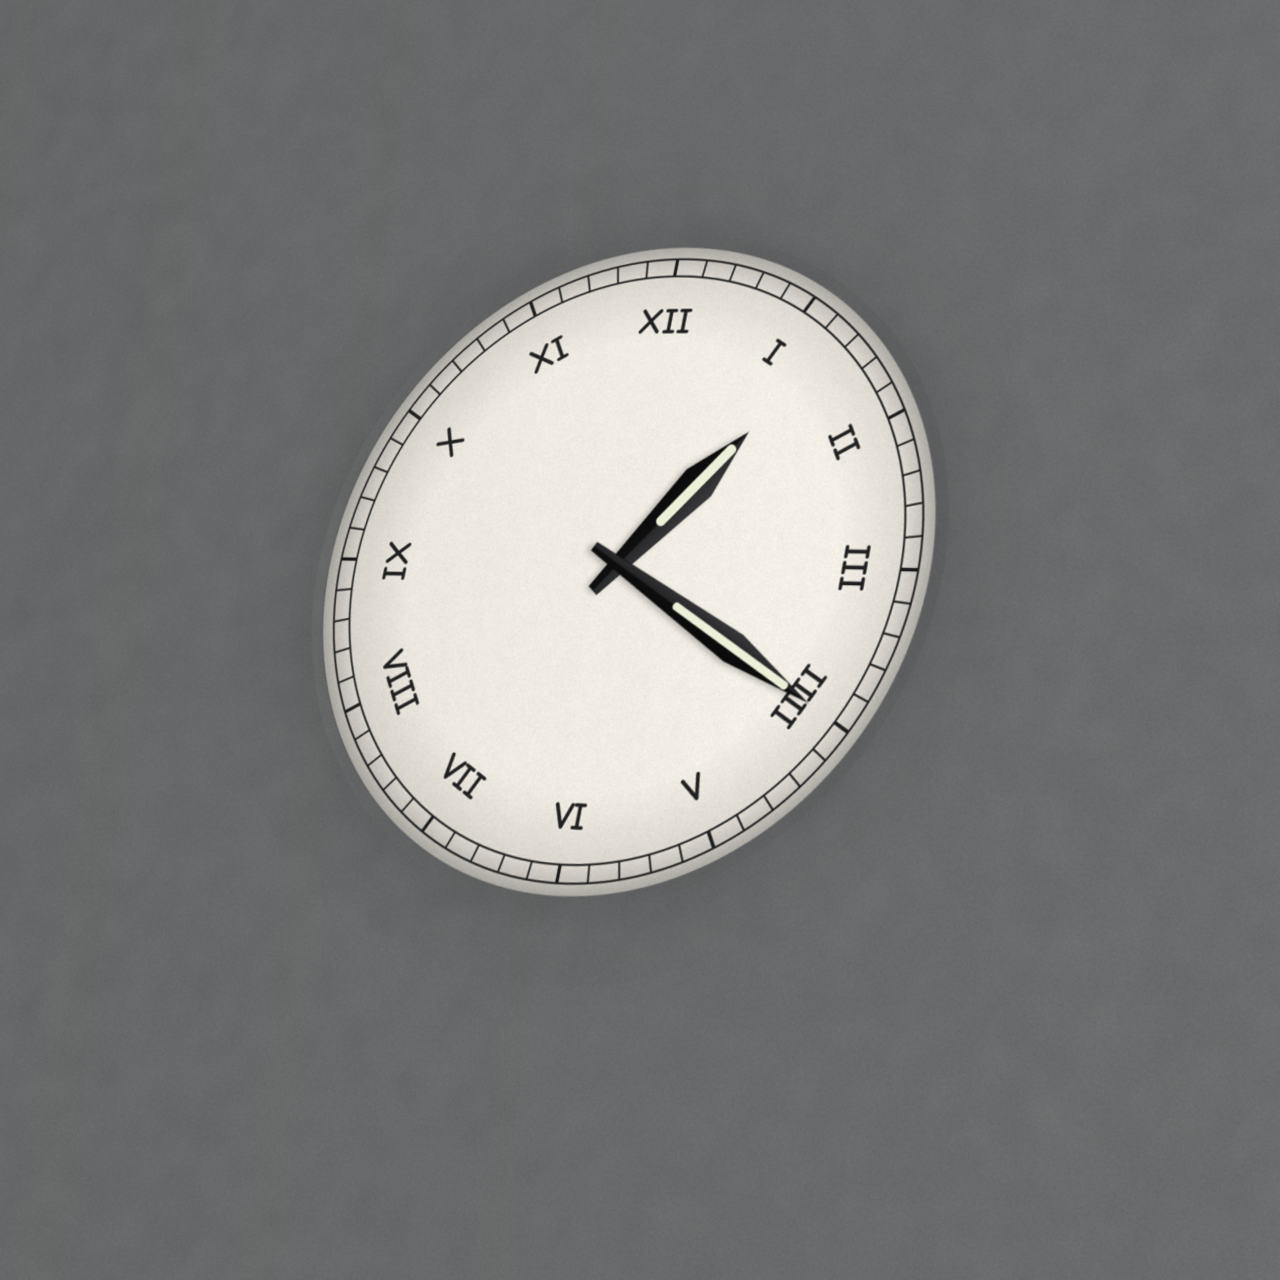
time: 1:20
